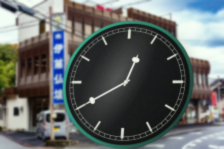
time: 12:40
